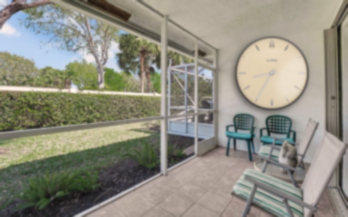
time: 8:35
